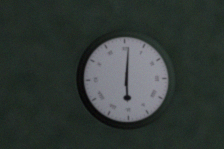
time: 6:01
